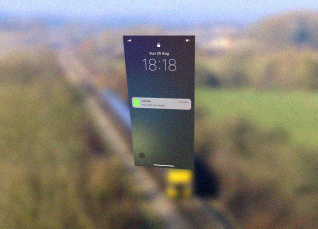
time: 18:18
